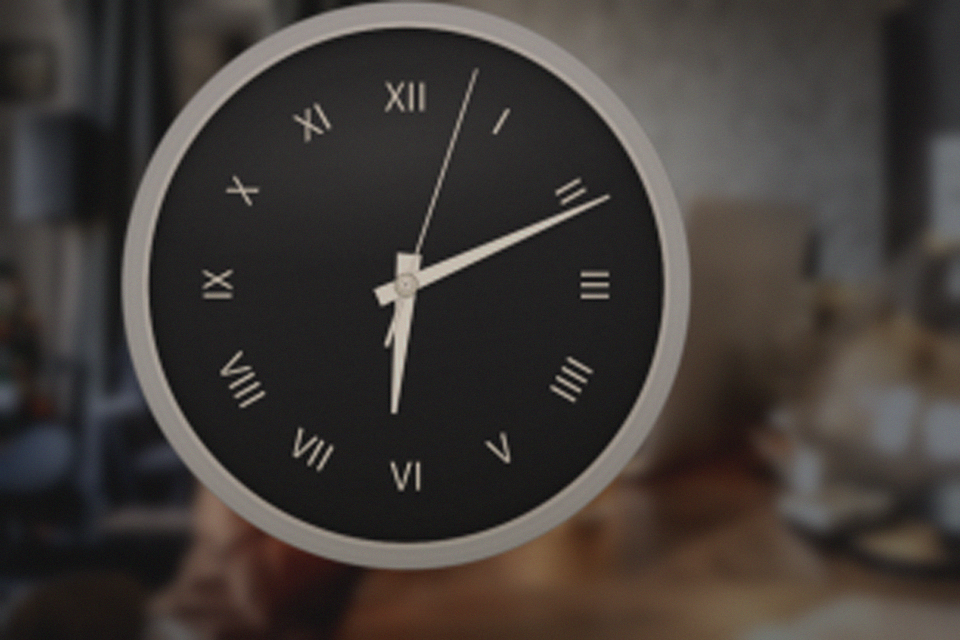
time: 6:11:03
